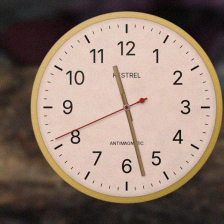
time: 11:27:41
